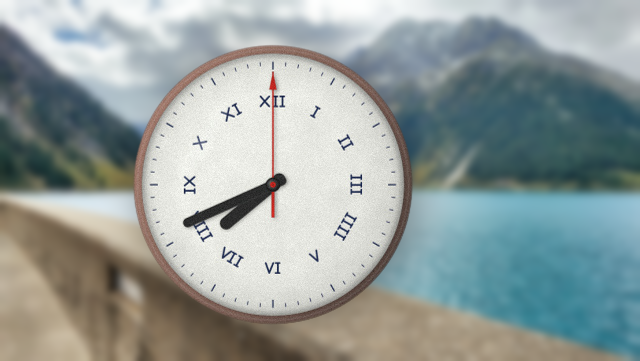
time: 7:41:00
